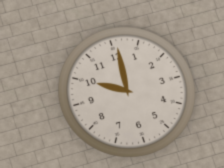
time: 10:01
